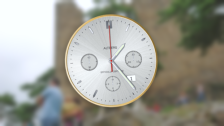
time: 1:24
